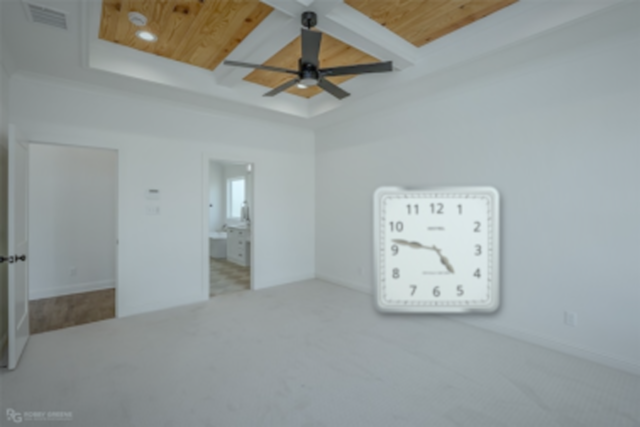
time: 4:47
